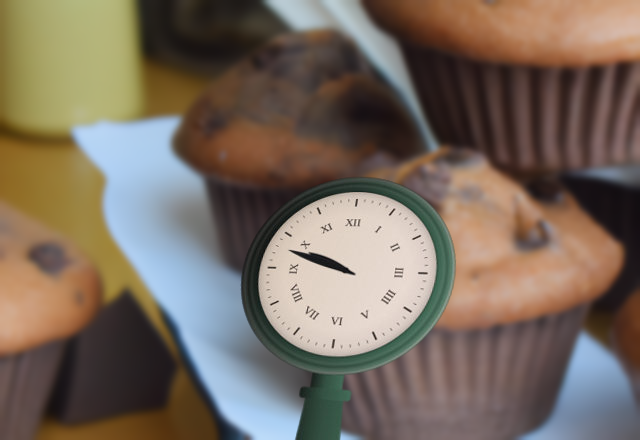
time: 9:48
